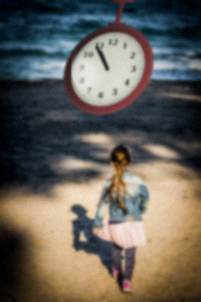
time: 10:54
